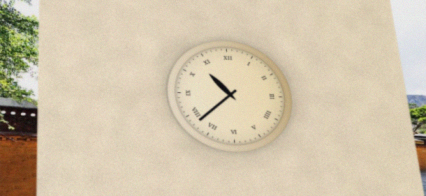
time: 10:38
